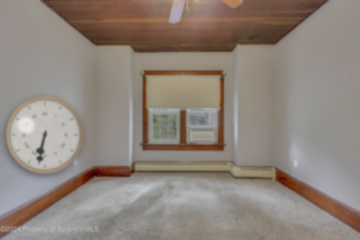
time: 6:32
